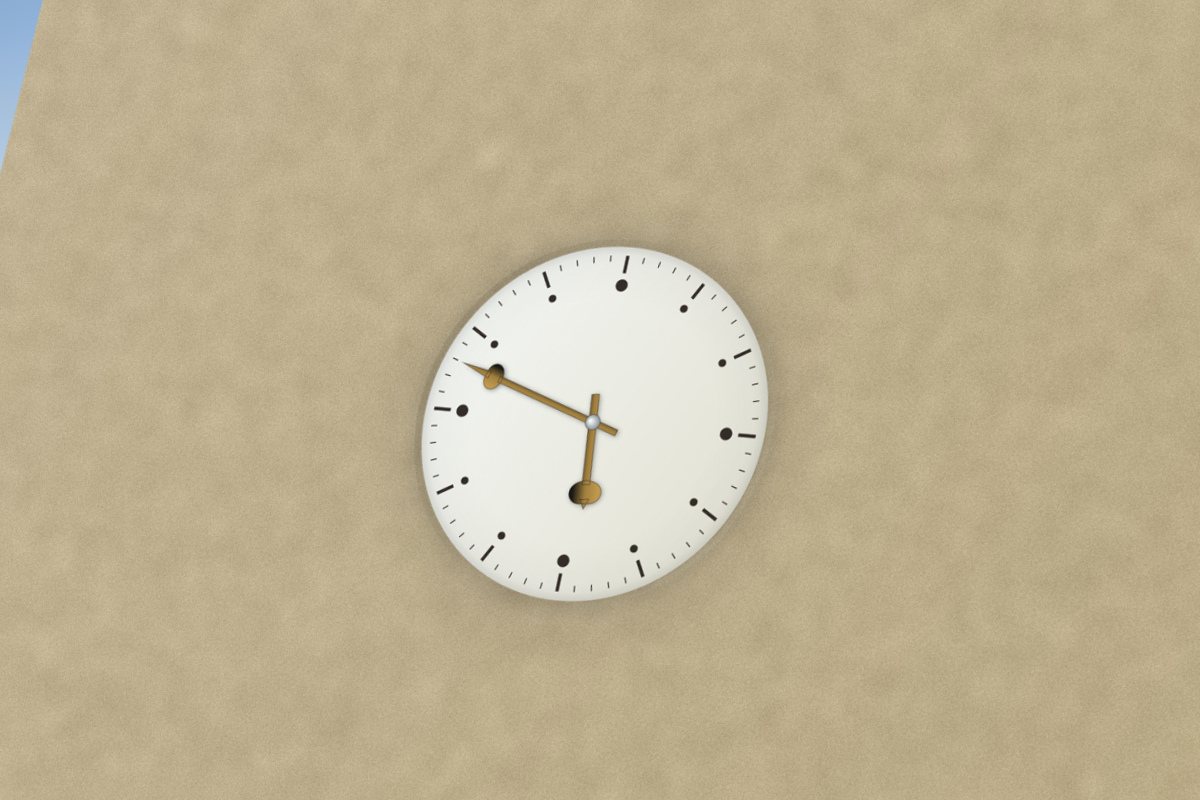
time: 5:48
